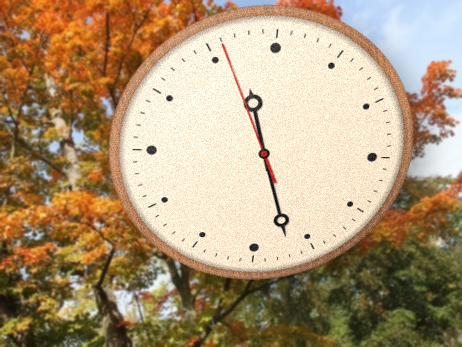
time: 11:26:56
